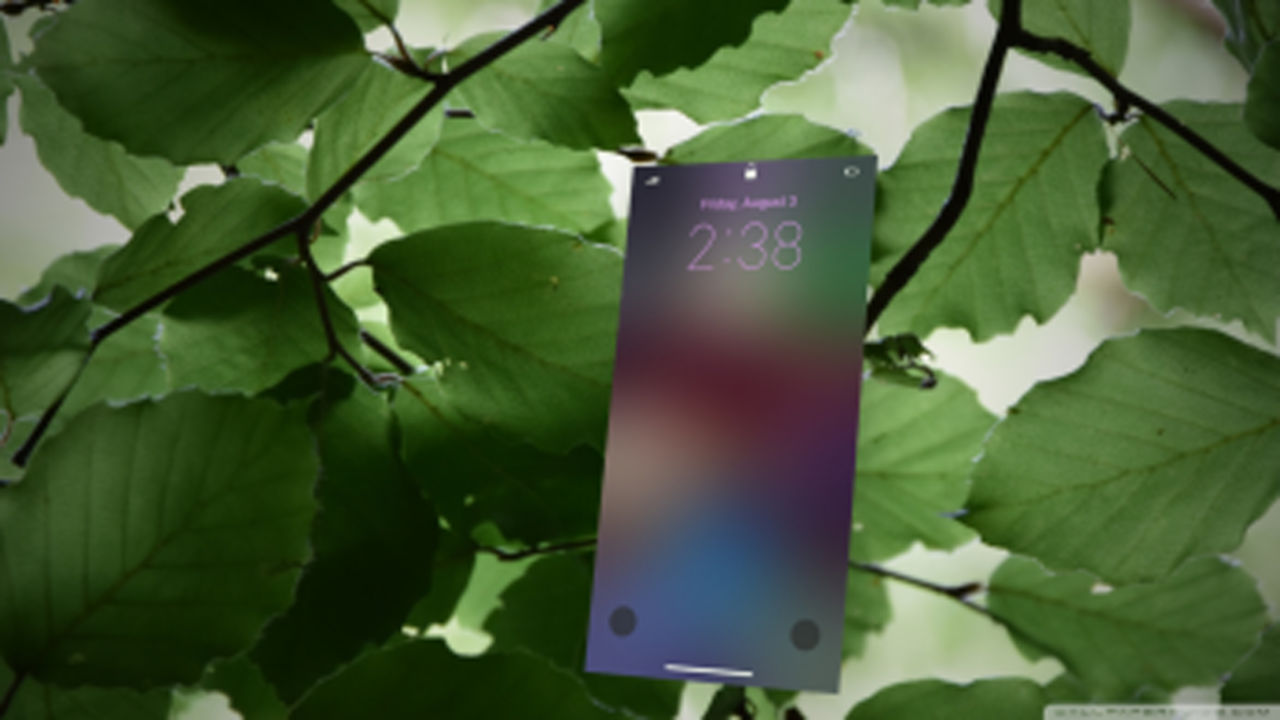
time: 2:38
